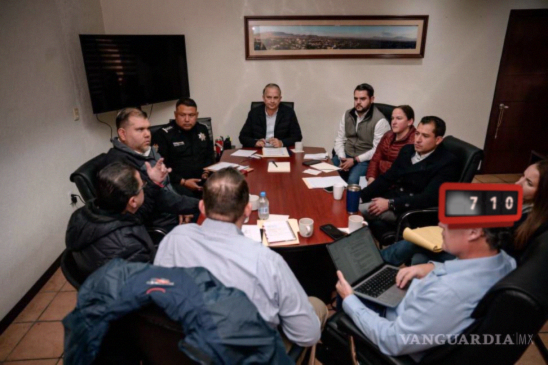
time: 7:10
